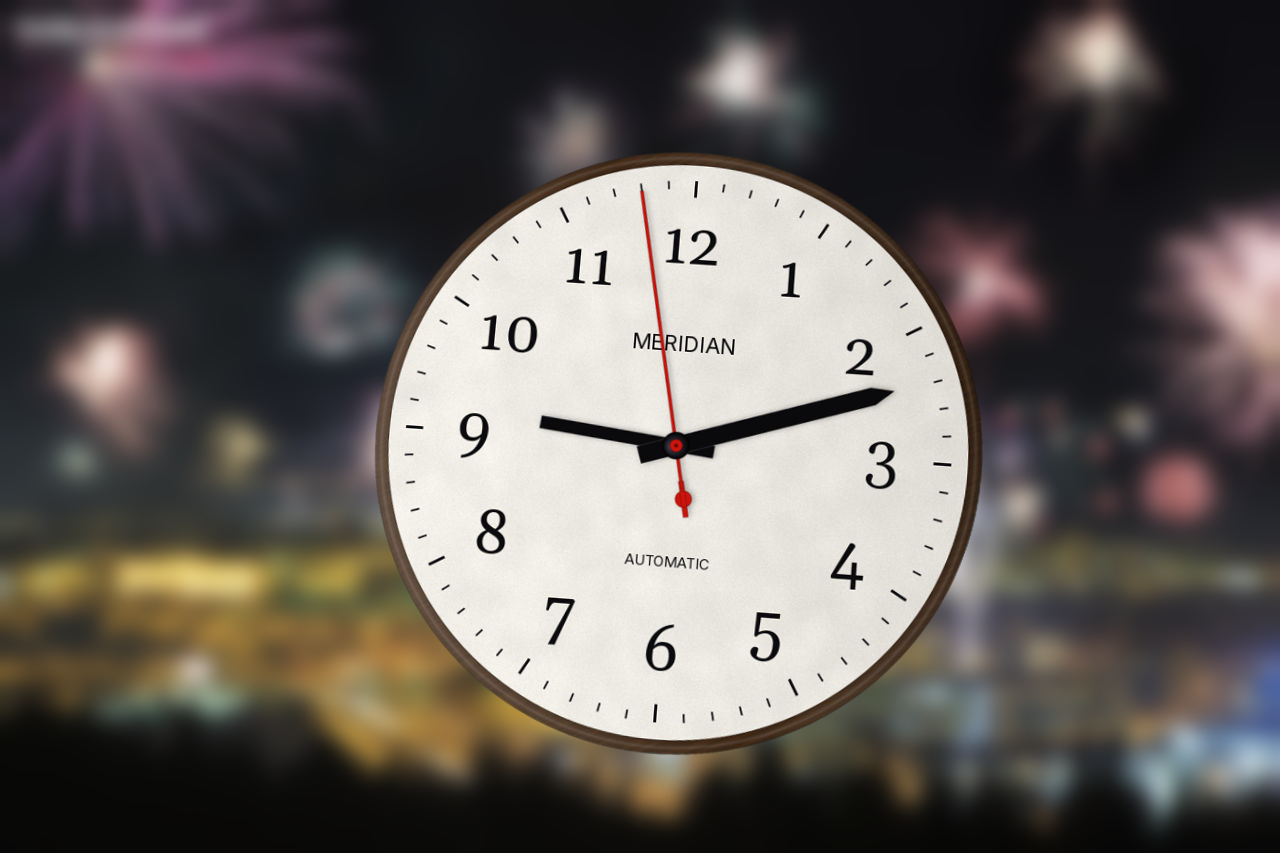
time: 9:11:58
